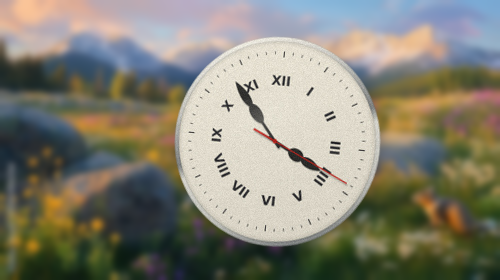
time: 3:53:19
